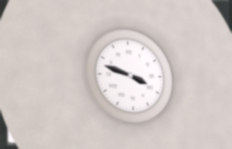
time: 3:48
